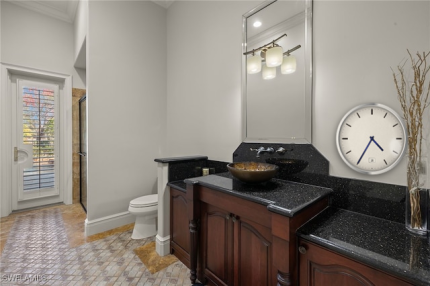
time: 4:35
